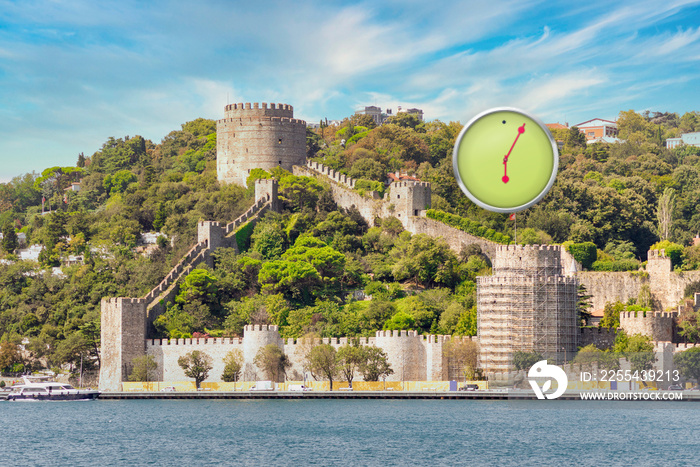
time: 6:05
